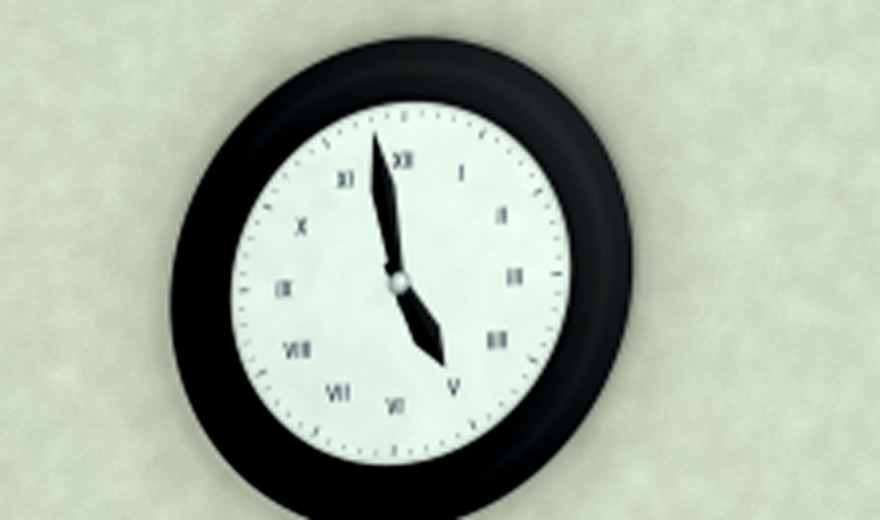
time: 4:58
